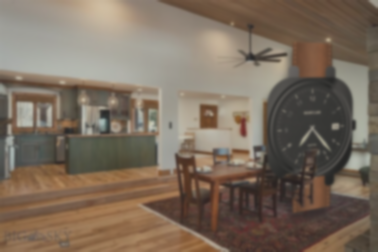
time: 7:23
